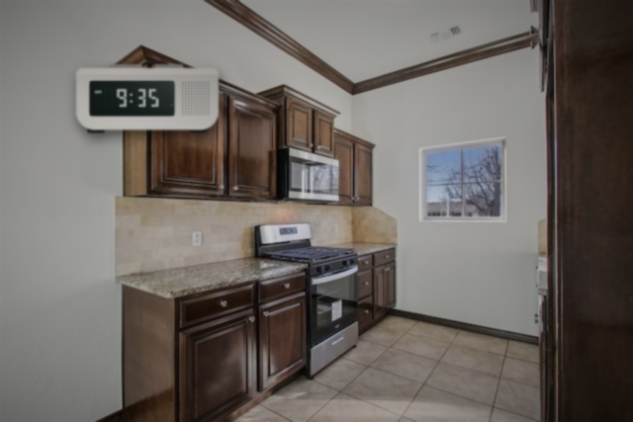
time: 9:35
